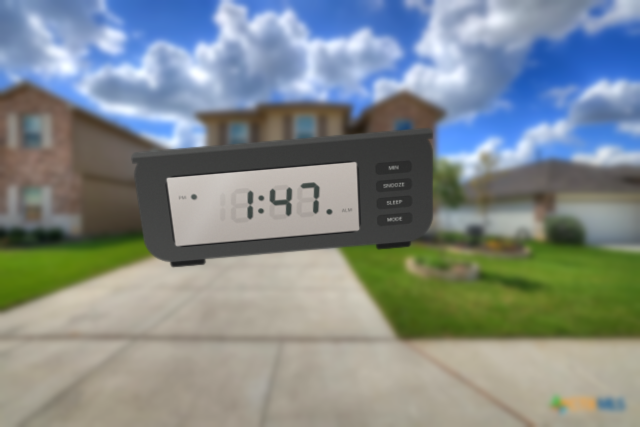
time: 1:47
